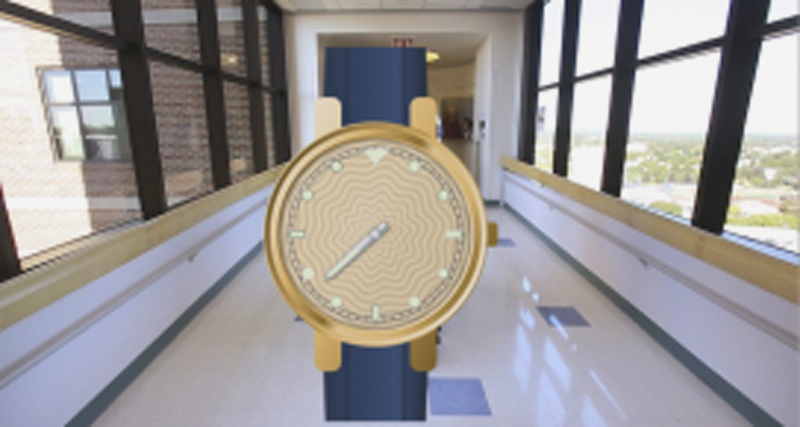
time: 7:38
